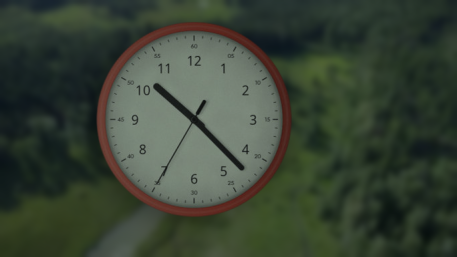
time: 10:22:35
